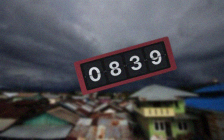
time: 8:39
